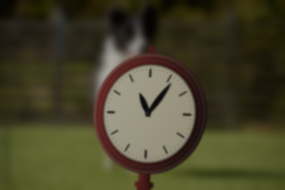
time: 11:06
